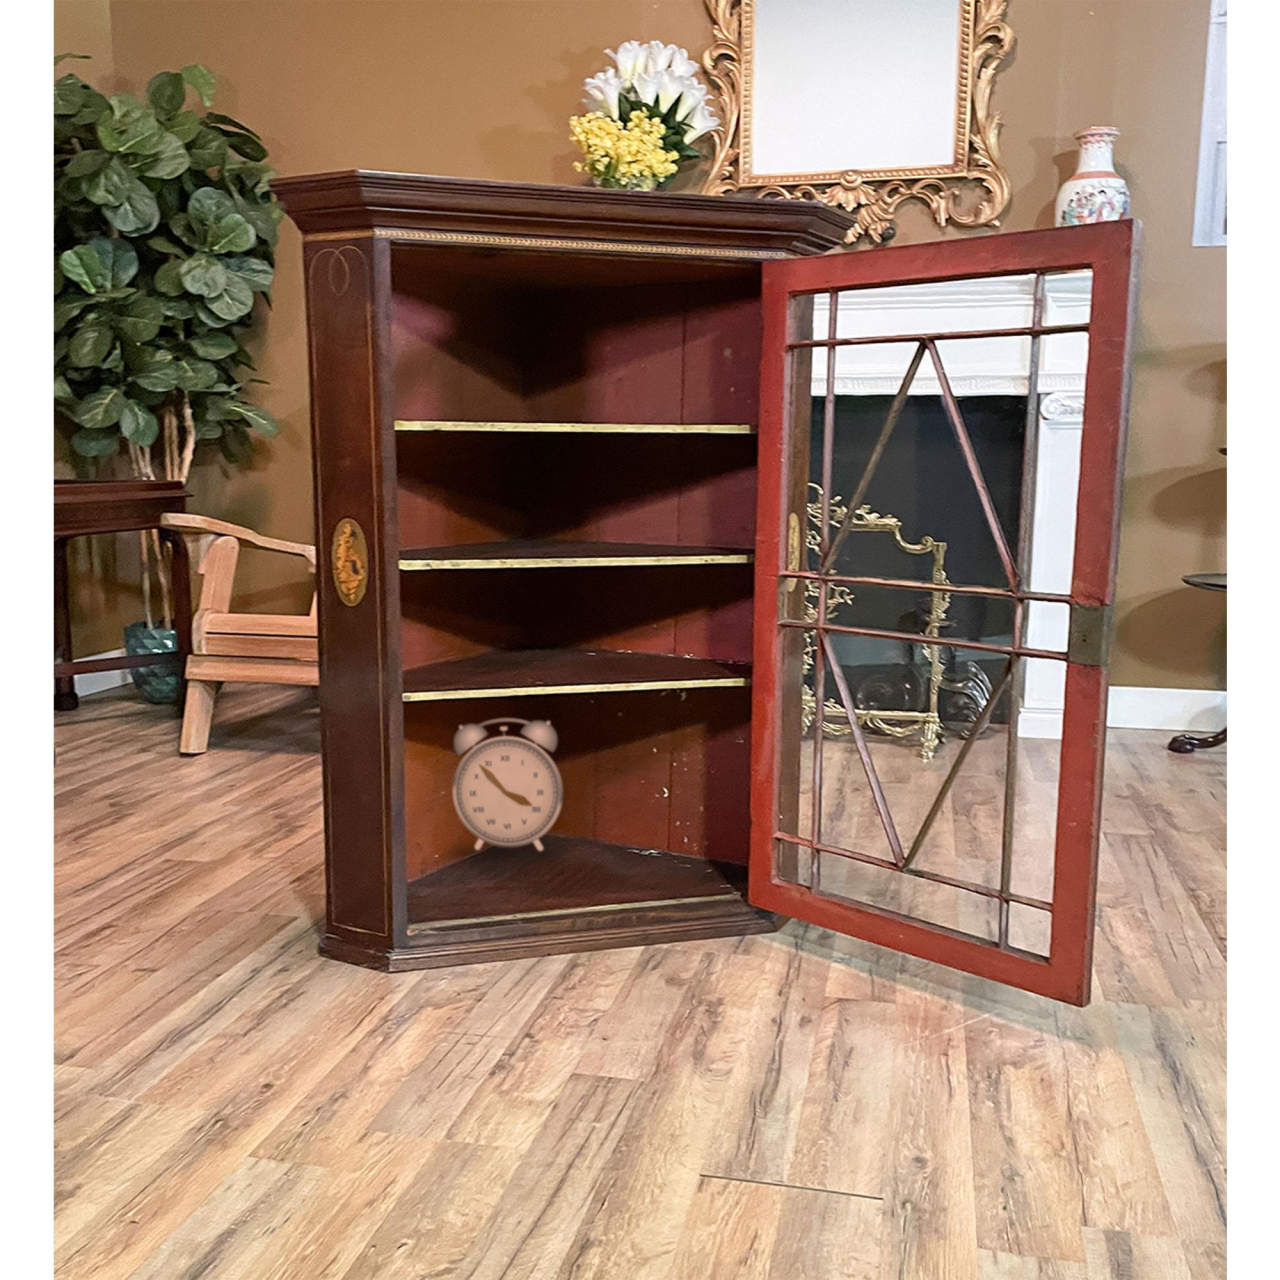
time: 3:53
